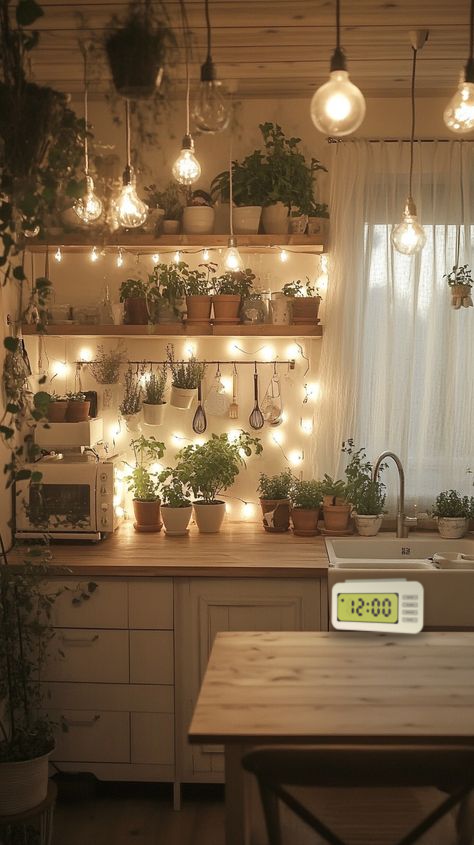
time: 12:00
